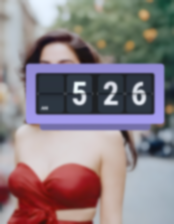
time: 5:26
